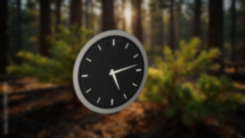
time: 5:13
